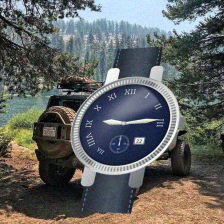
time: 9:14
